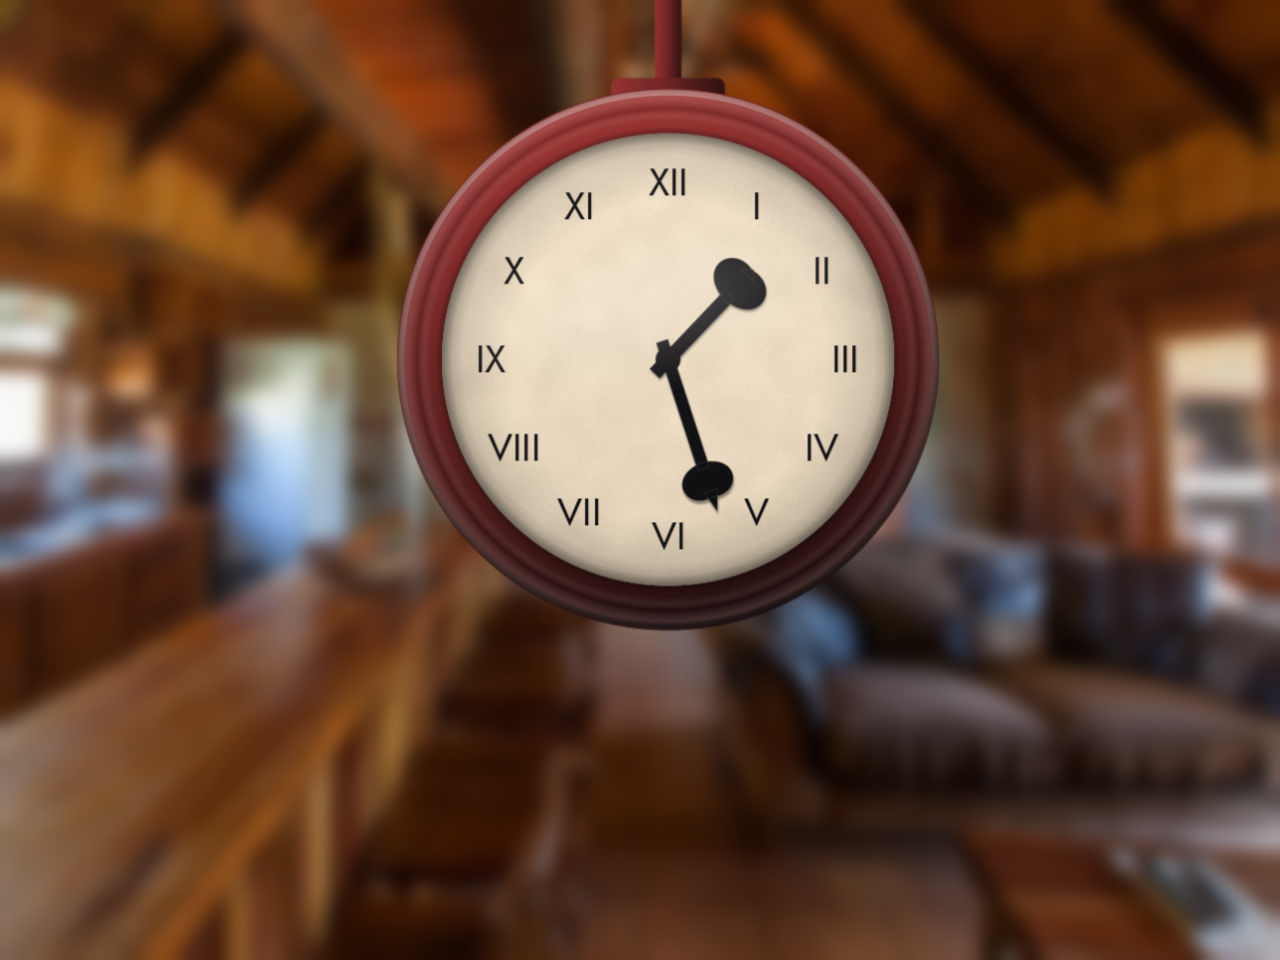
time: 1:27
